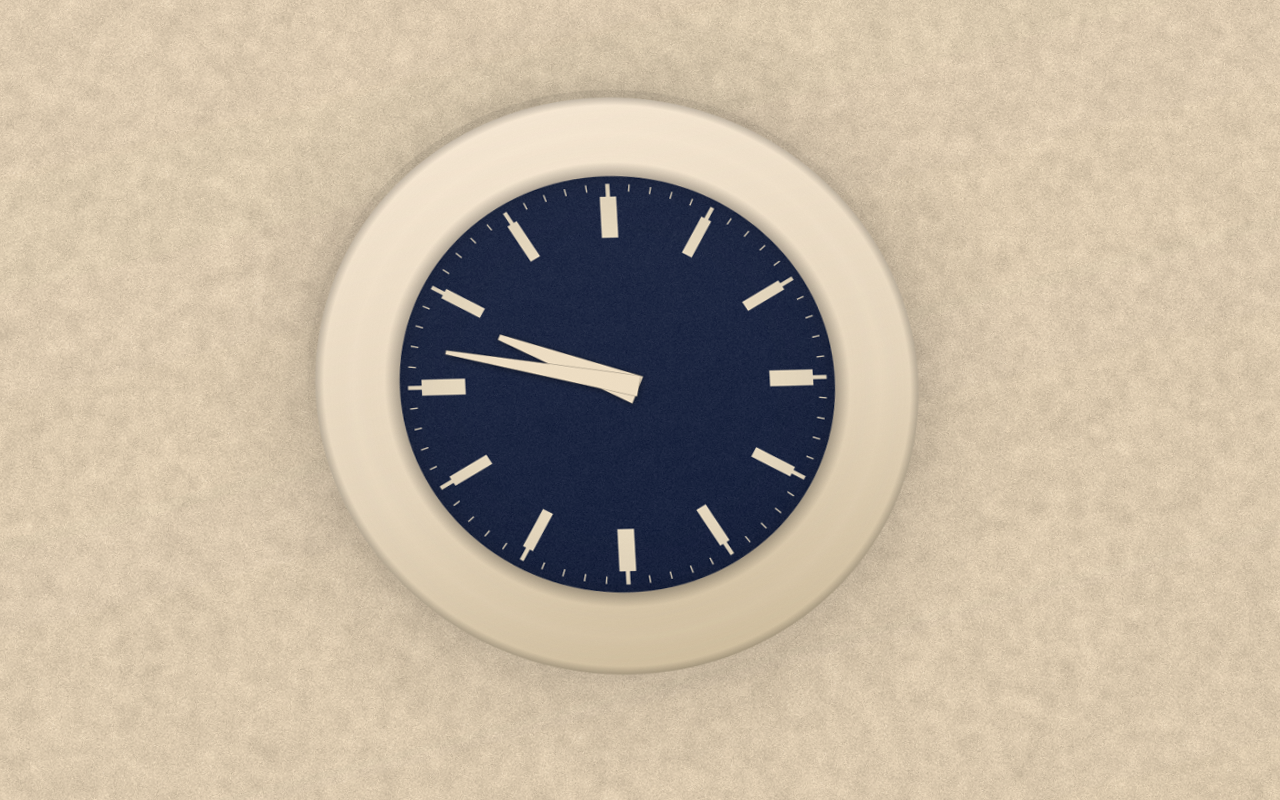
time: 9:47
